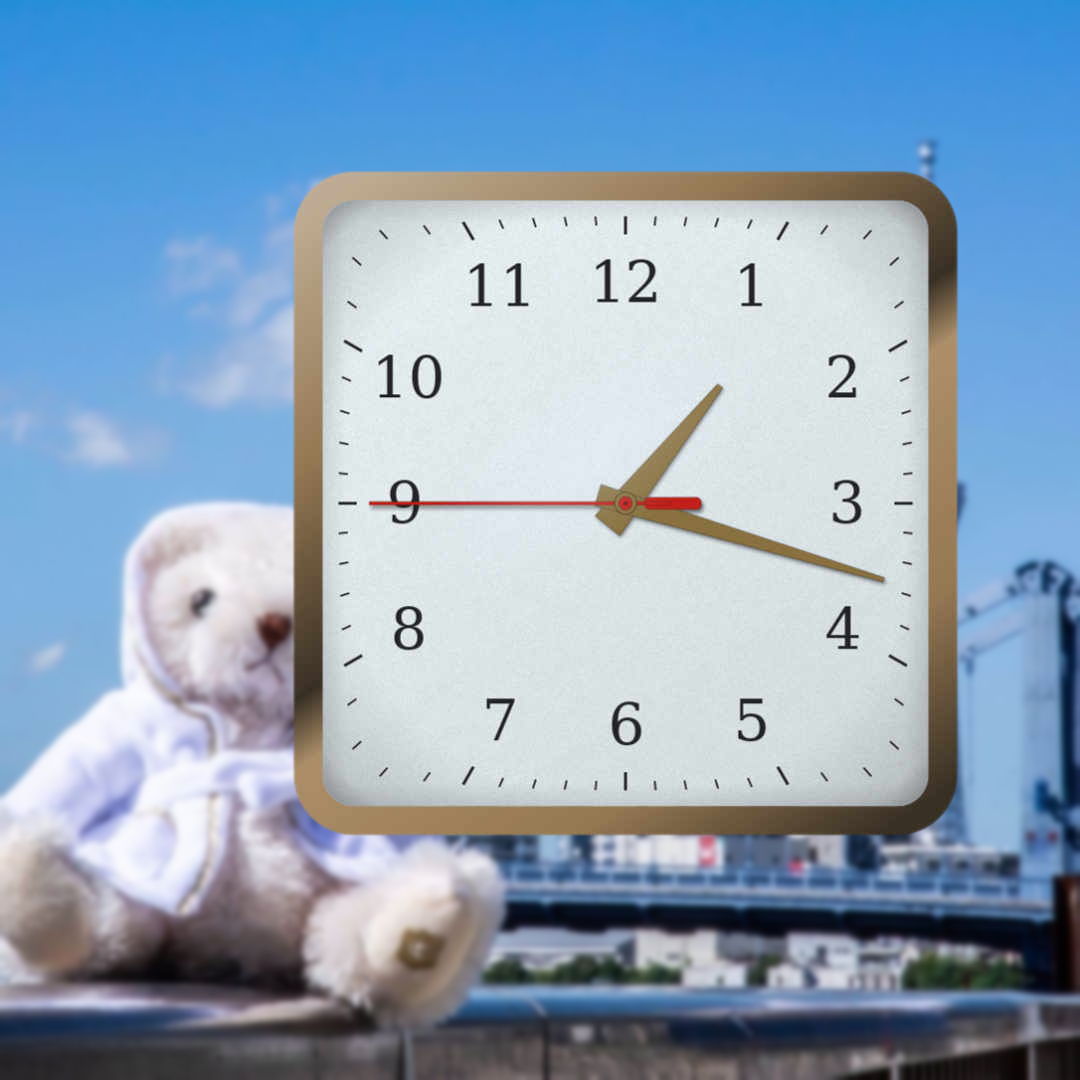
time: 1:17:45
